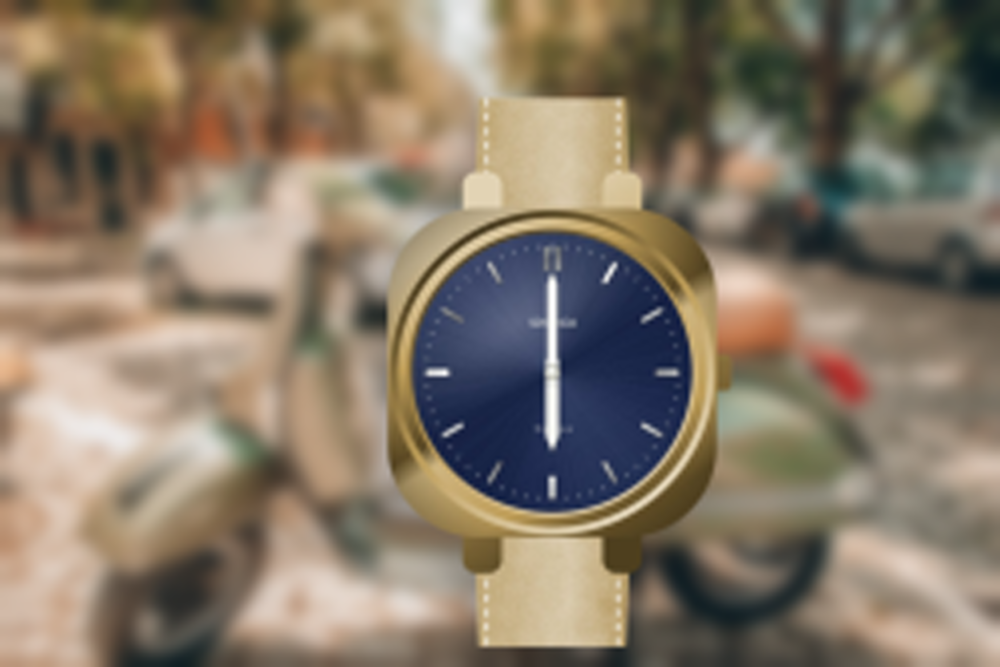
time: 6:00
